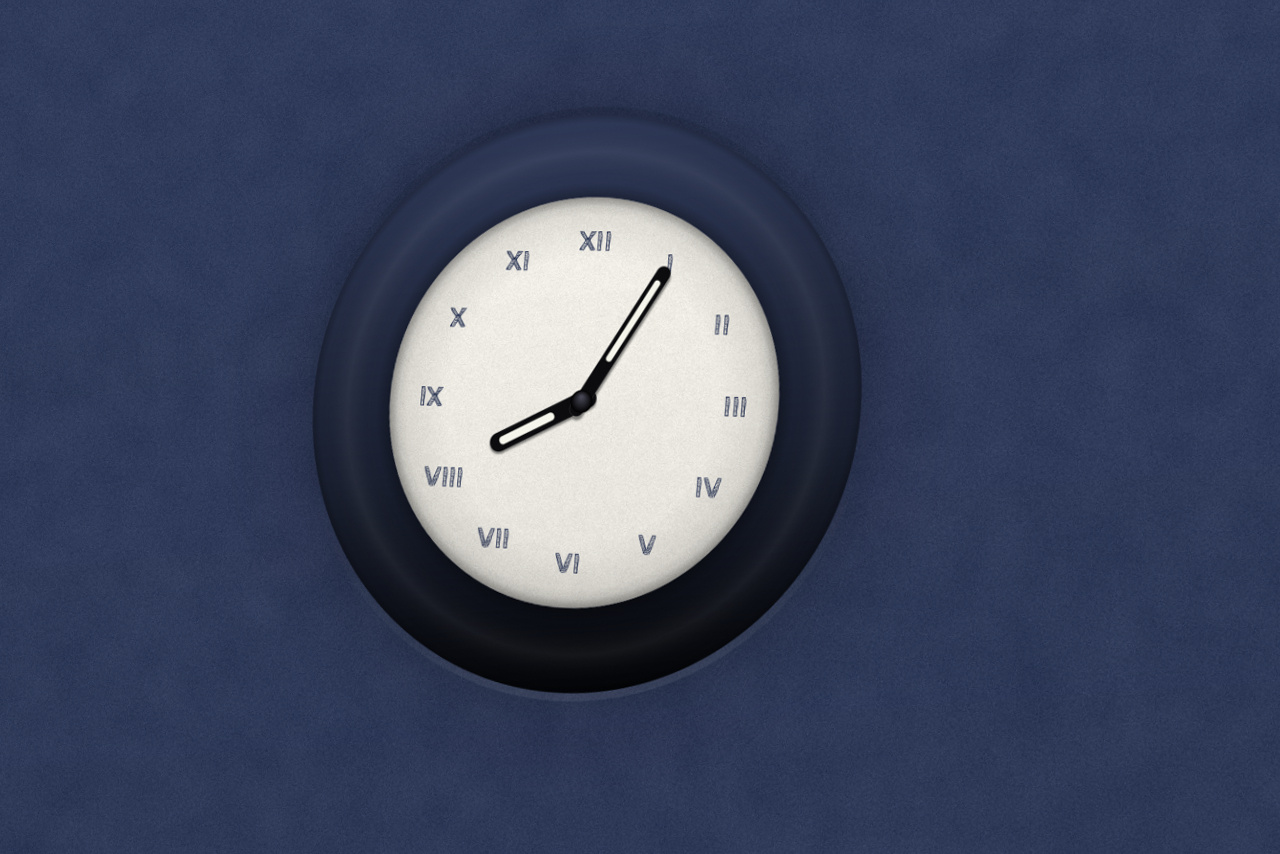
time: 8:05
